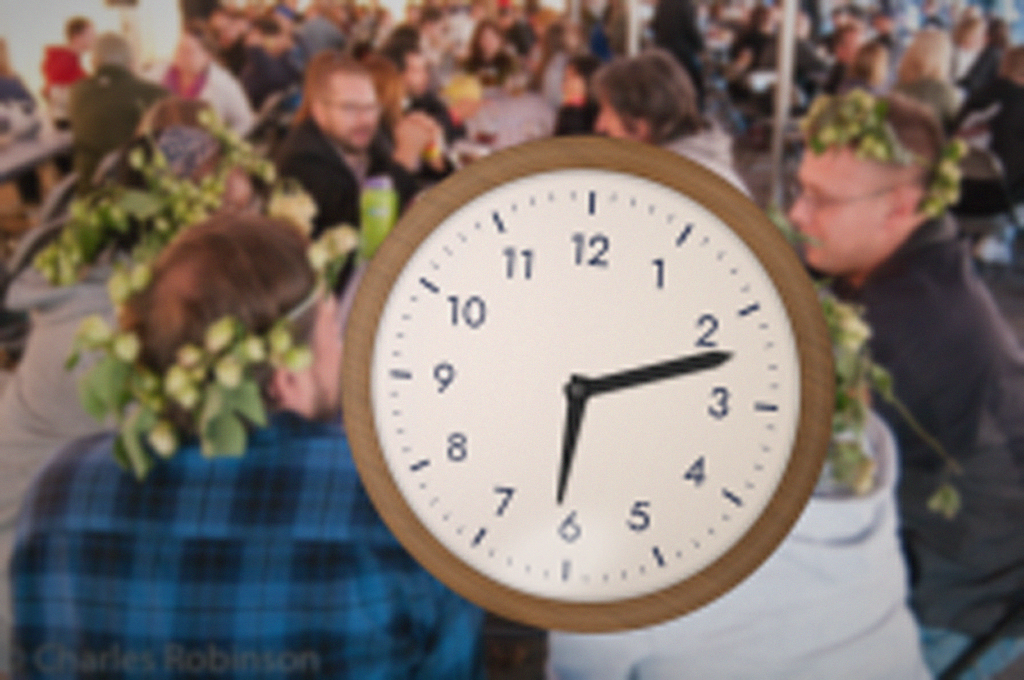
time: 6:12
